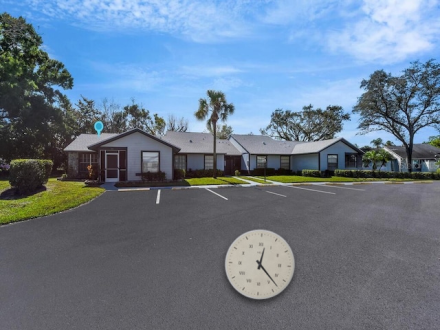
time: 12:23
